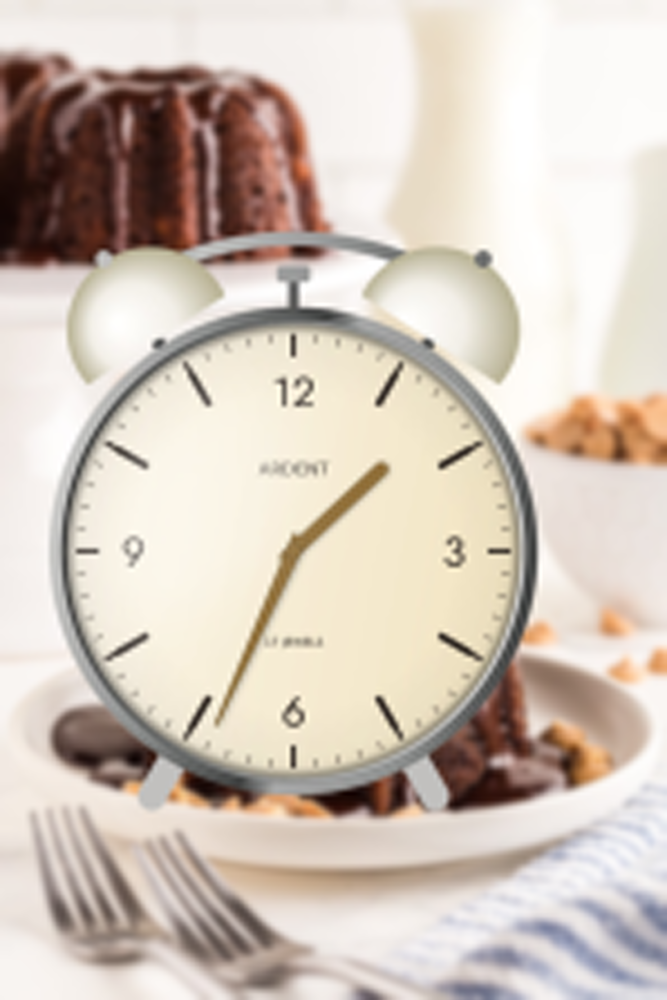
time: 1:34
